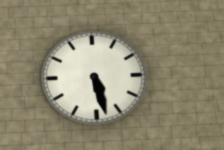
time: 5:28
